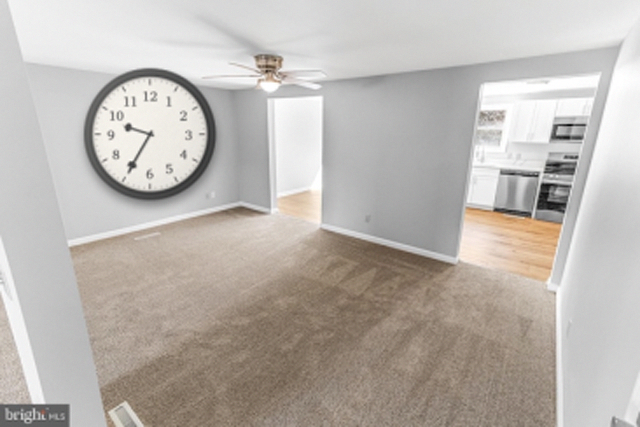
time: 9:35
